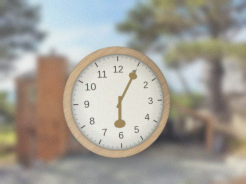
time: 6:05
